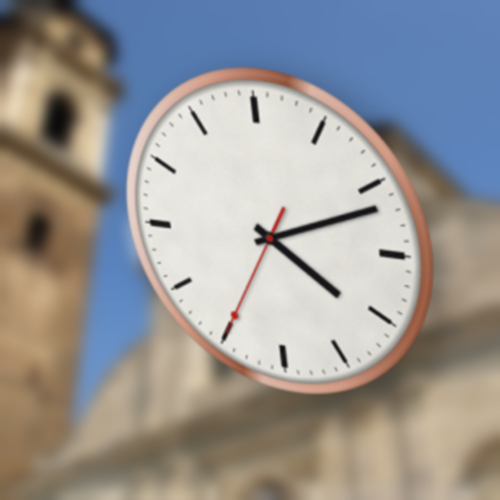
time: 4:11:35
